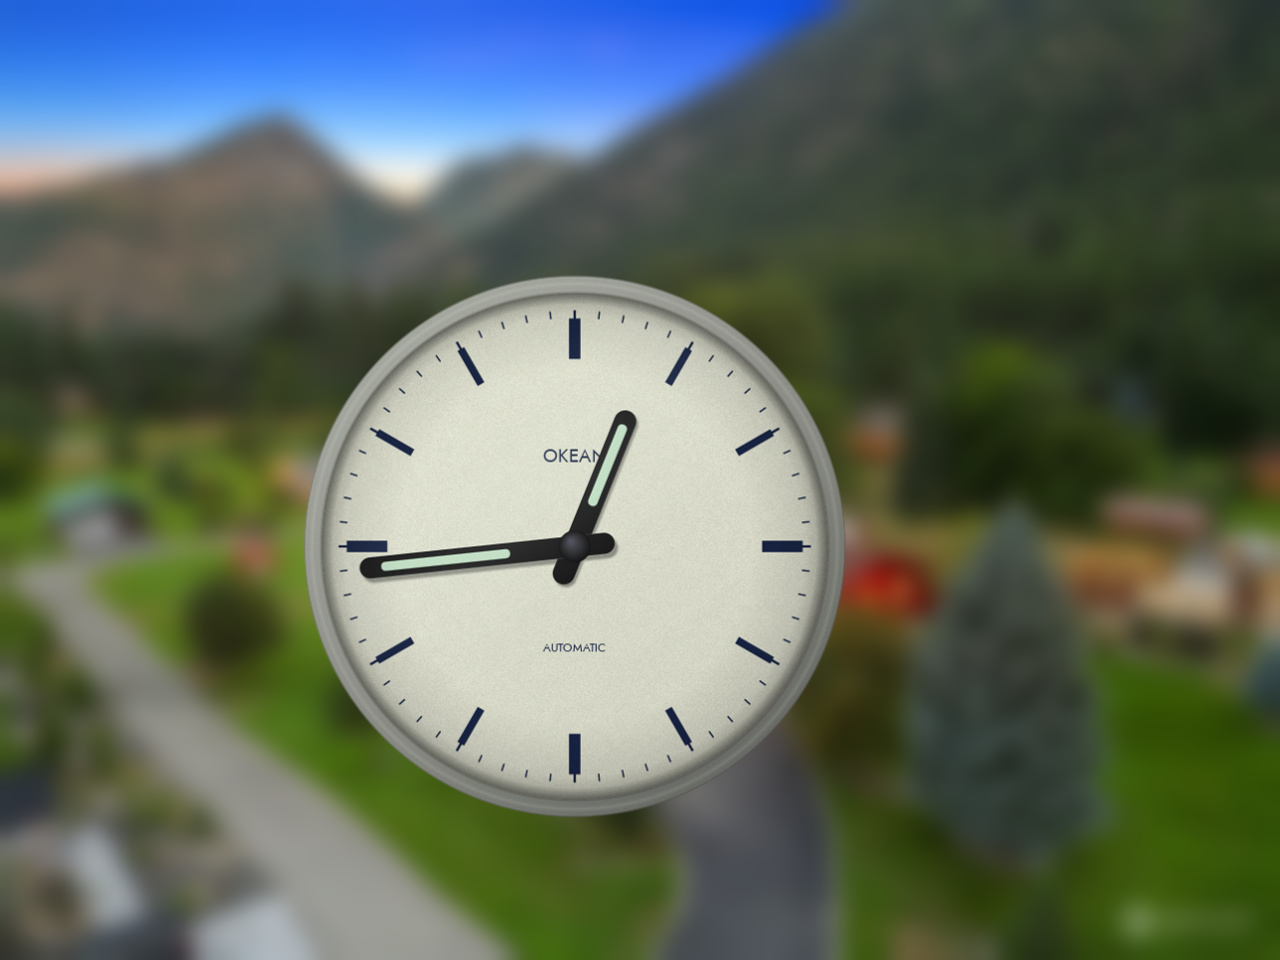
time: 12:44
